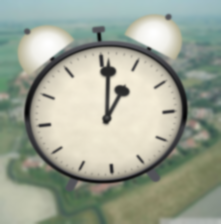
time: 1:01
